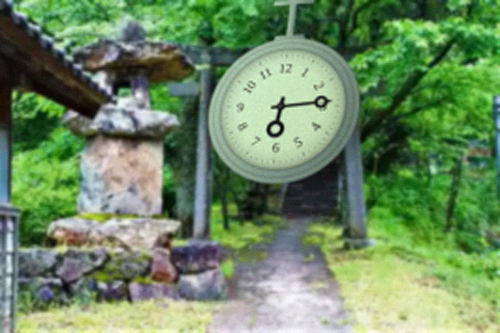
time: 6:14
